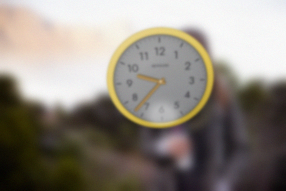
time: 9:37
